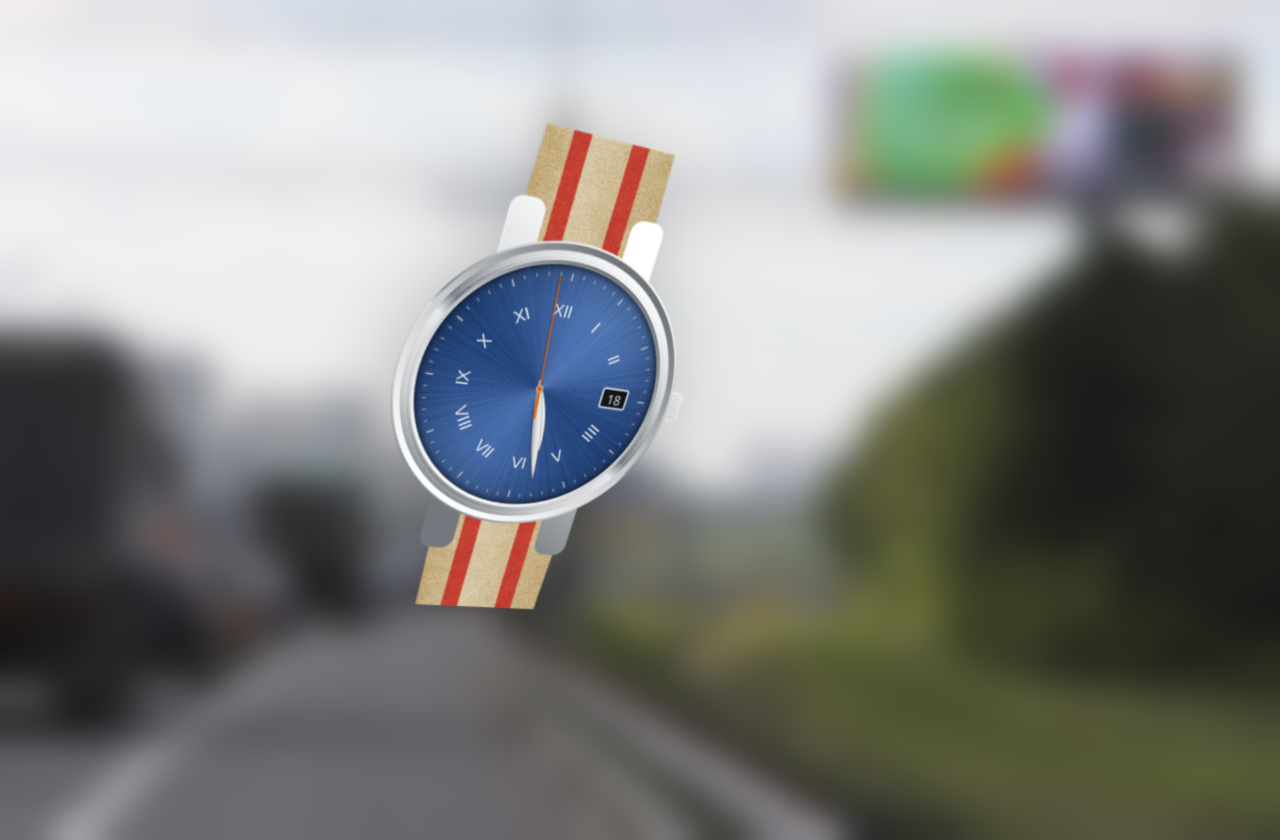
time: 5:27:59
